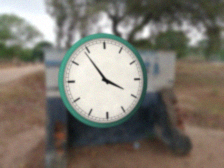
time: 3:54
